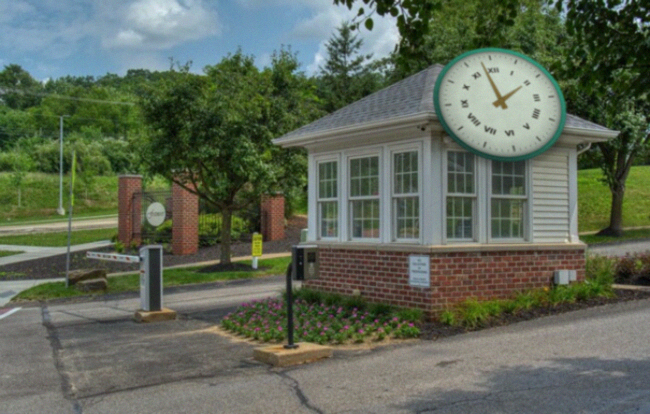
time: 1:58
